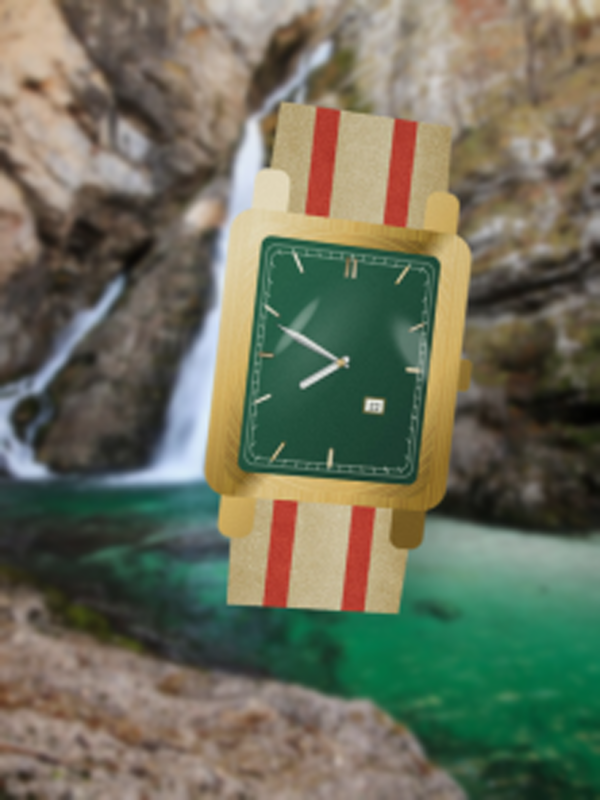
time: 7:49
